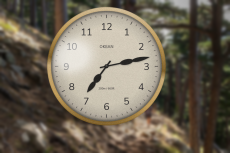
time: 7:13
